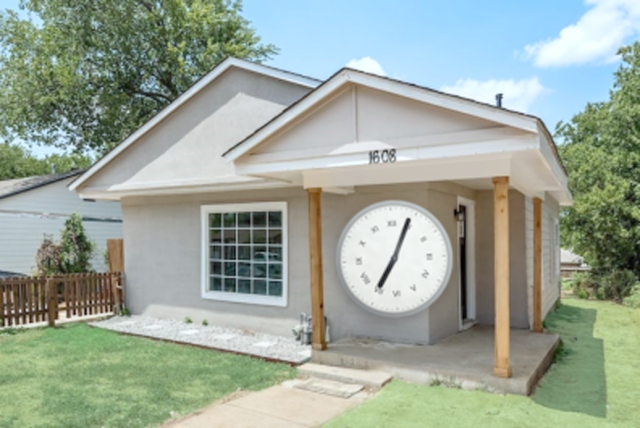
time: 7:04
